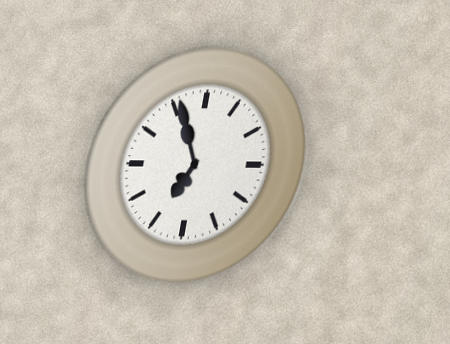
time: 6:56
